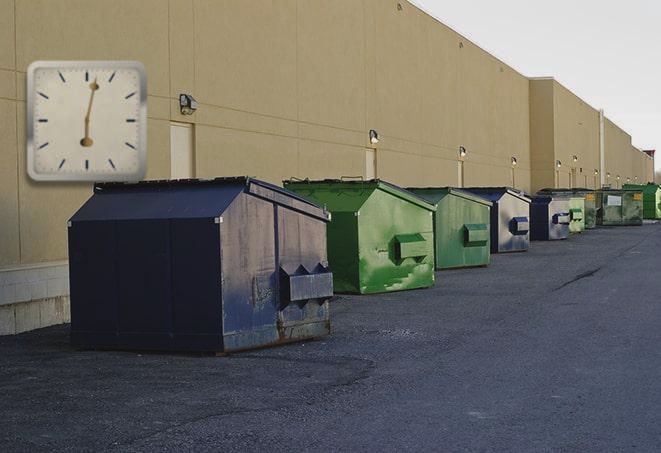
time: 6:02
